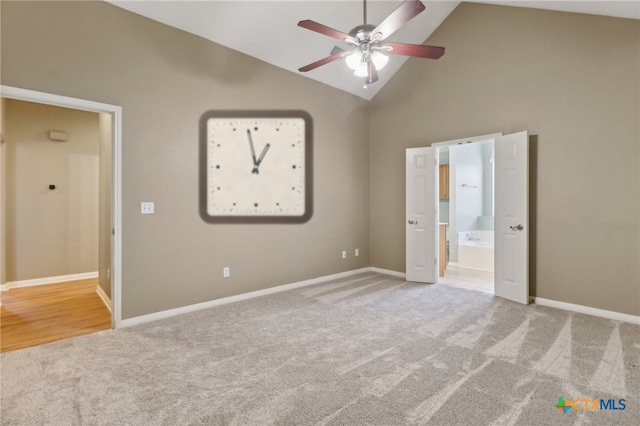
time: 12:58
